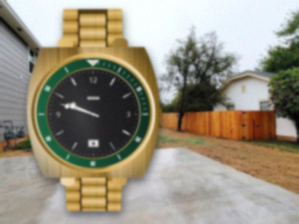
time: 9:48
